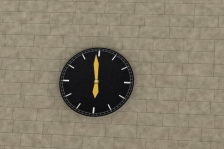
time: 5:59
